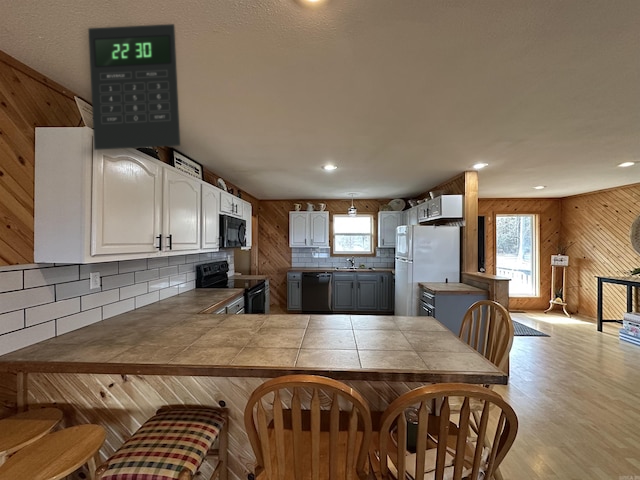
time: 22:30
